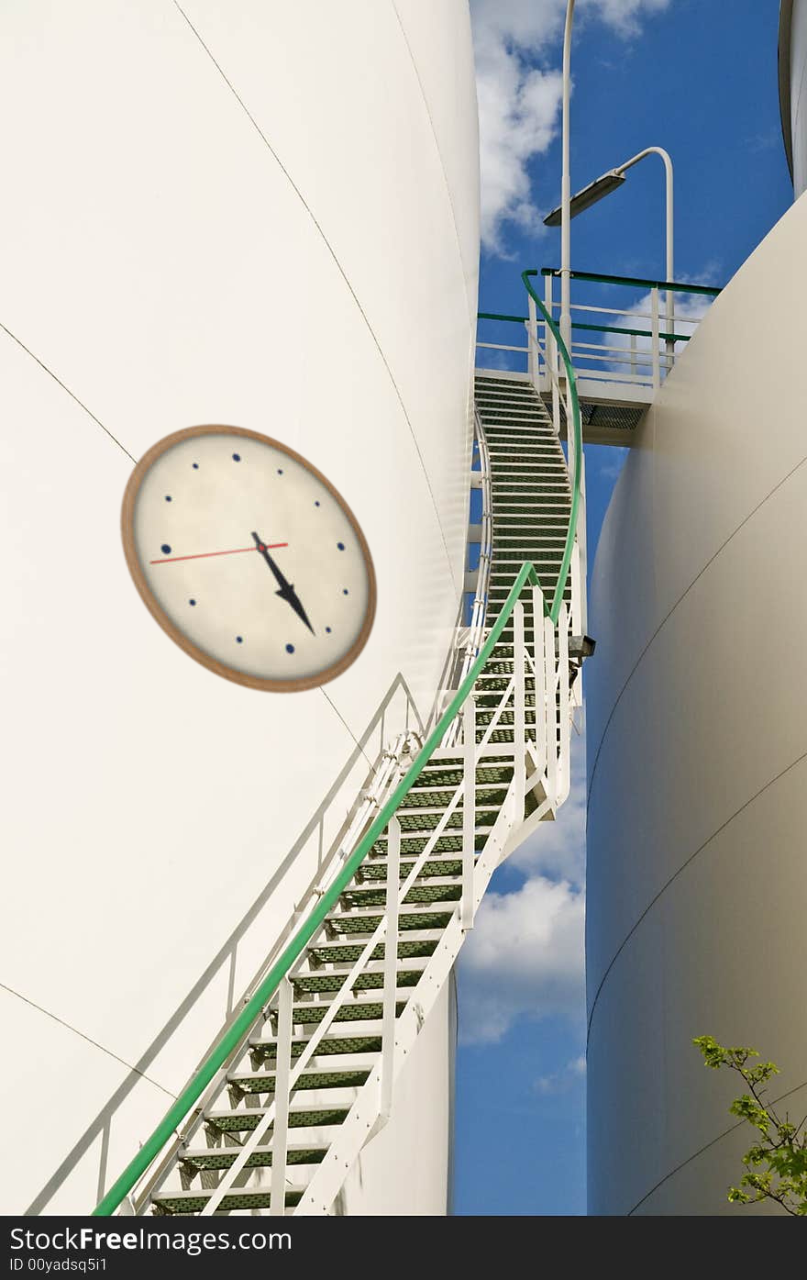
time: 5:26:44
